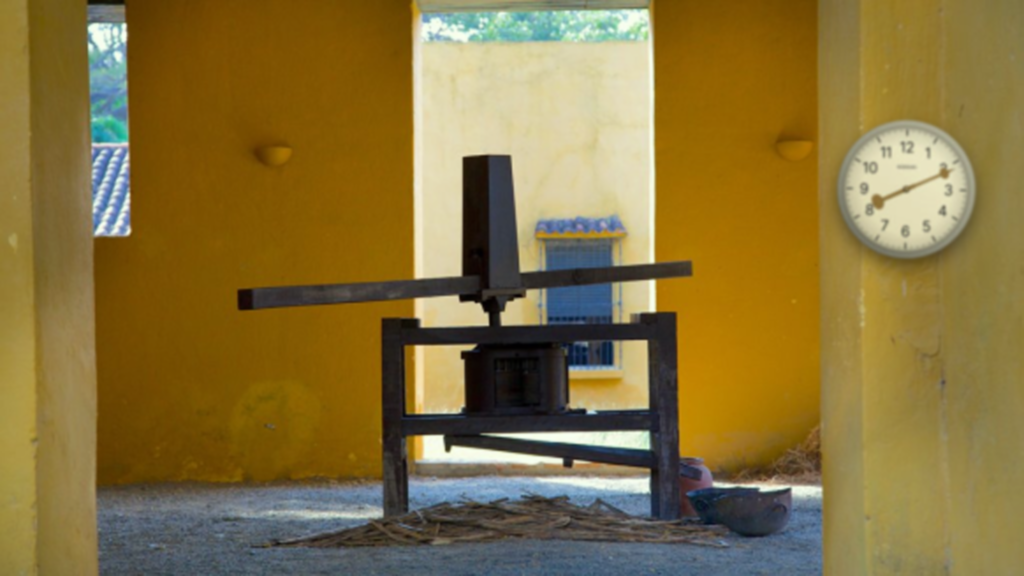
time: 8:11
